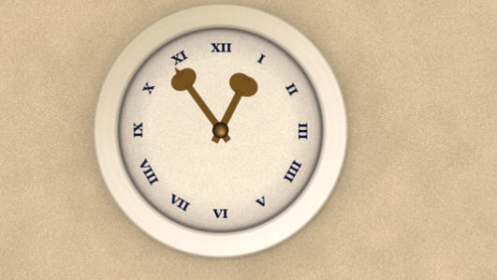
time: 12:54
